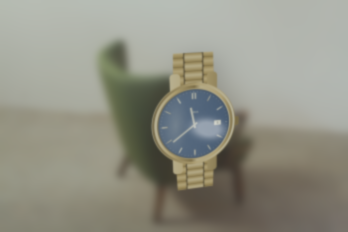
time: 11:39
